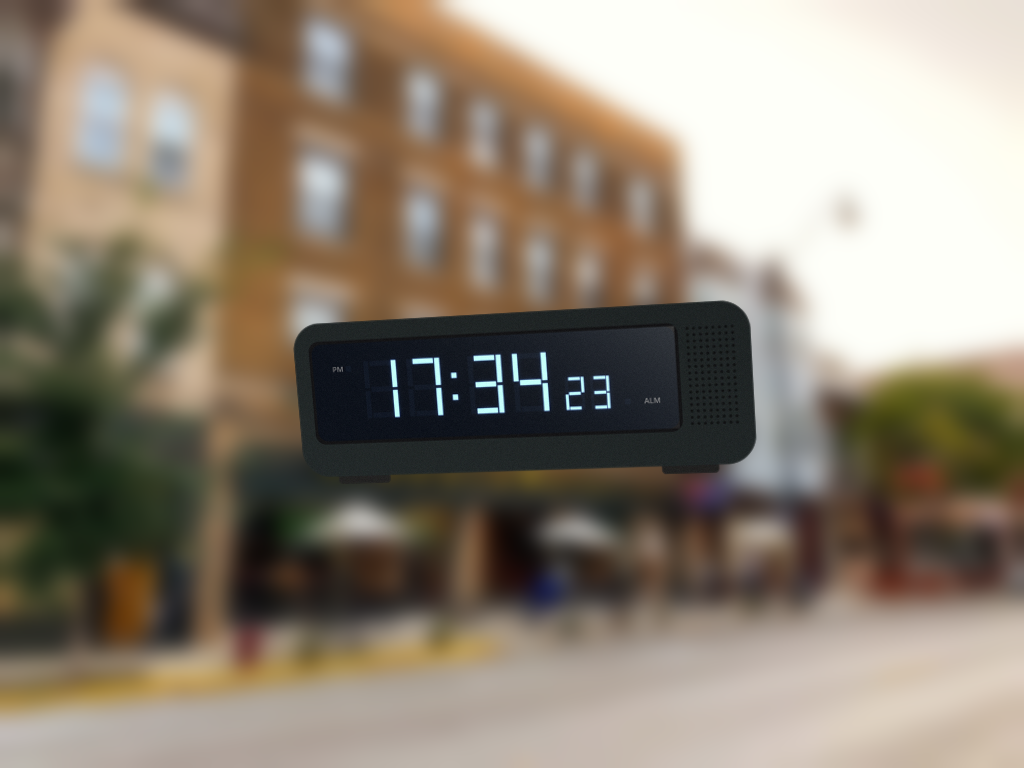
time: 17:34:23
